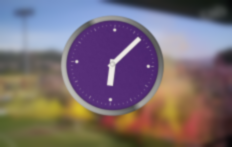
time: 6:07
